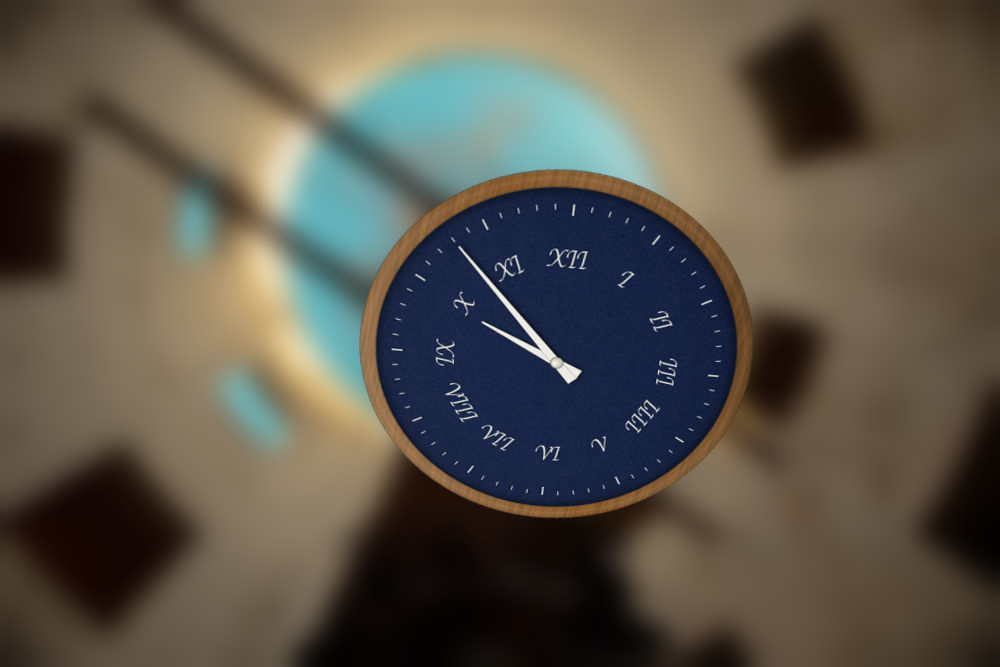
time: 9:53
